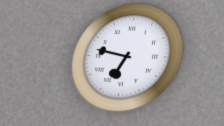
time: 6:47
